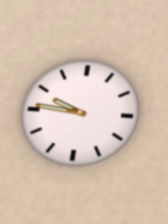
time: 9:46
